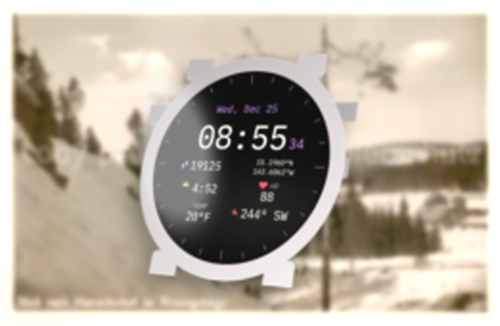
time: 8:55
